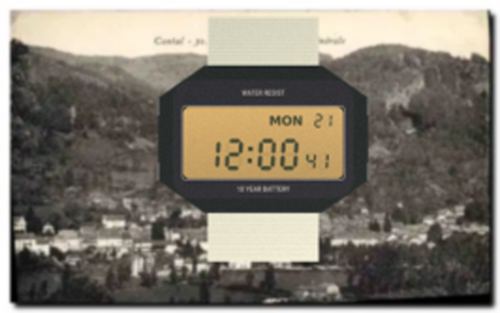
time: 12:00:41
